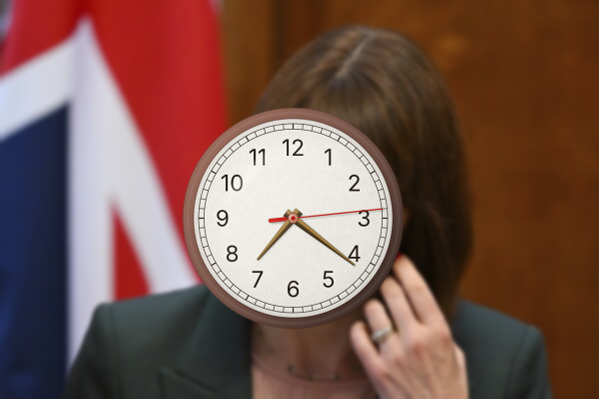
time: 7:21:14
